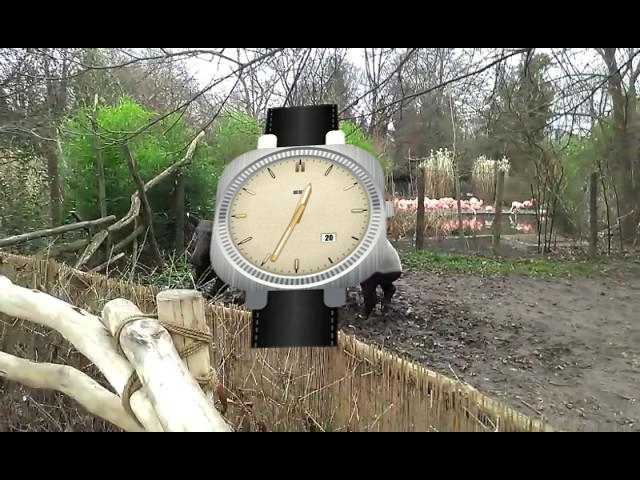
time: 12:34
